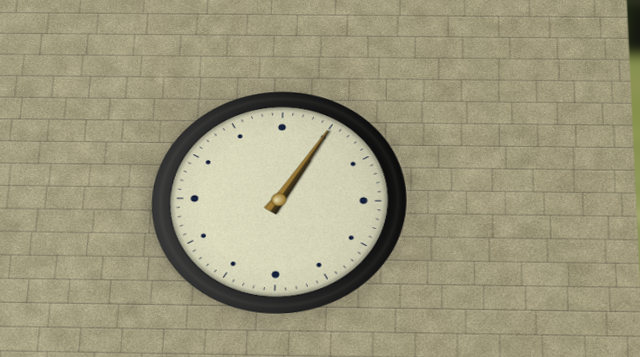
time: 1:05
